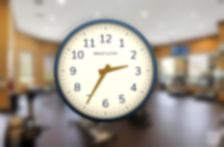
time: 2:35
